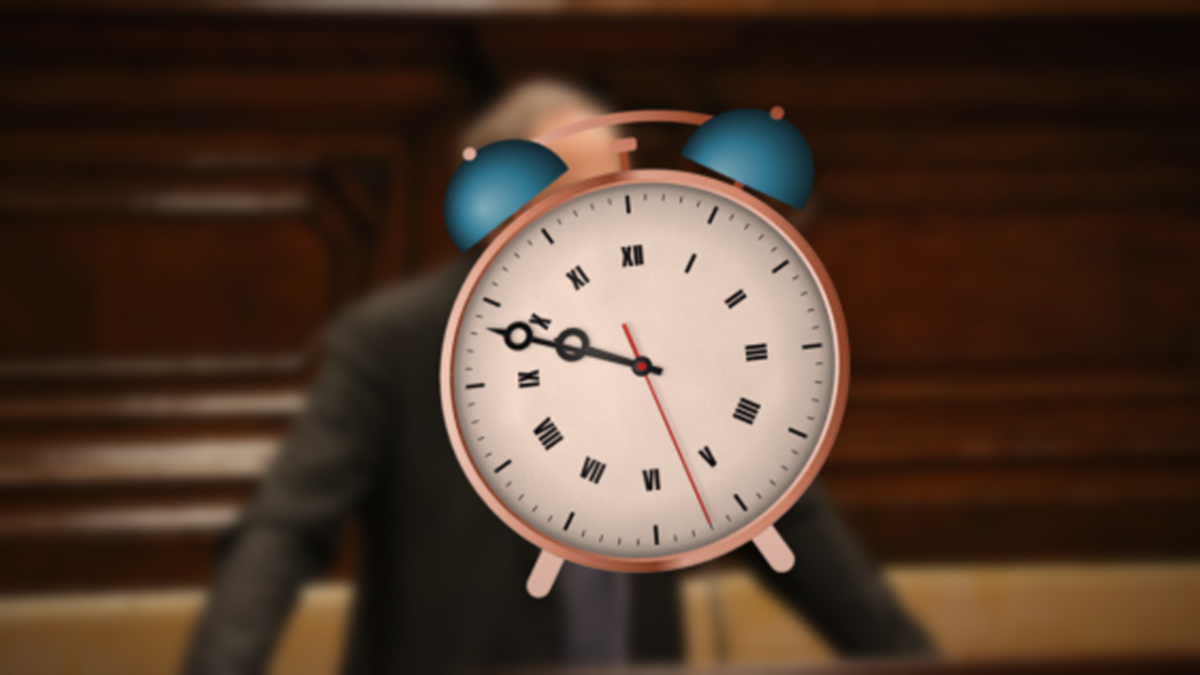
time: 9:48:27
